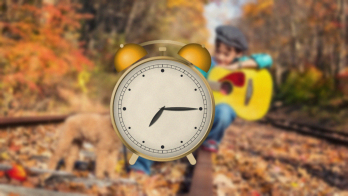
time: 7:15
